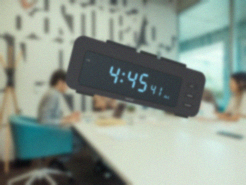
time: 4:45
